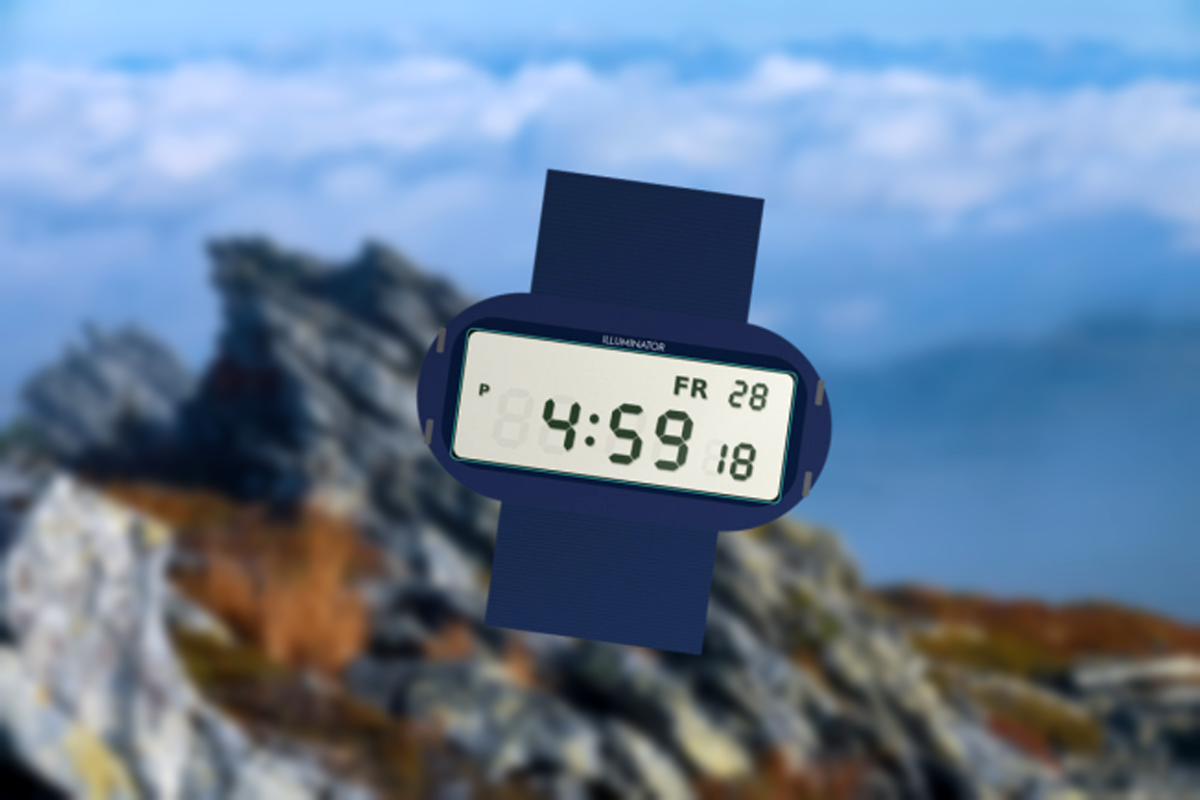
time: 4:59:18
